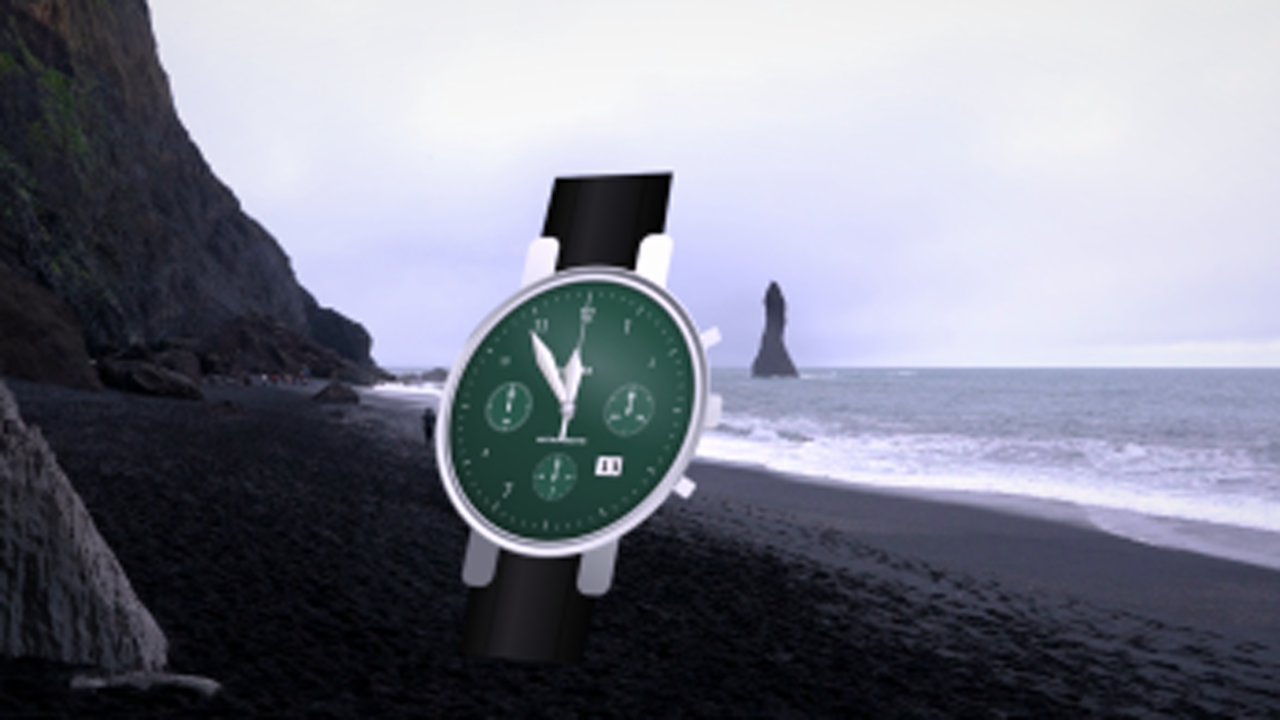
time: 11:54
